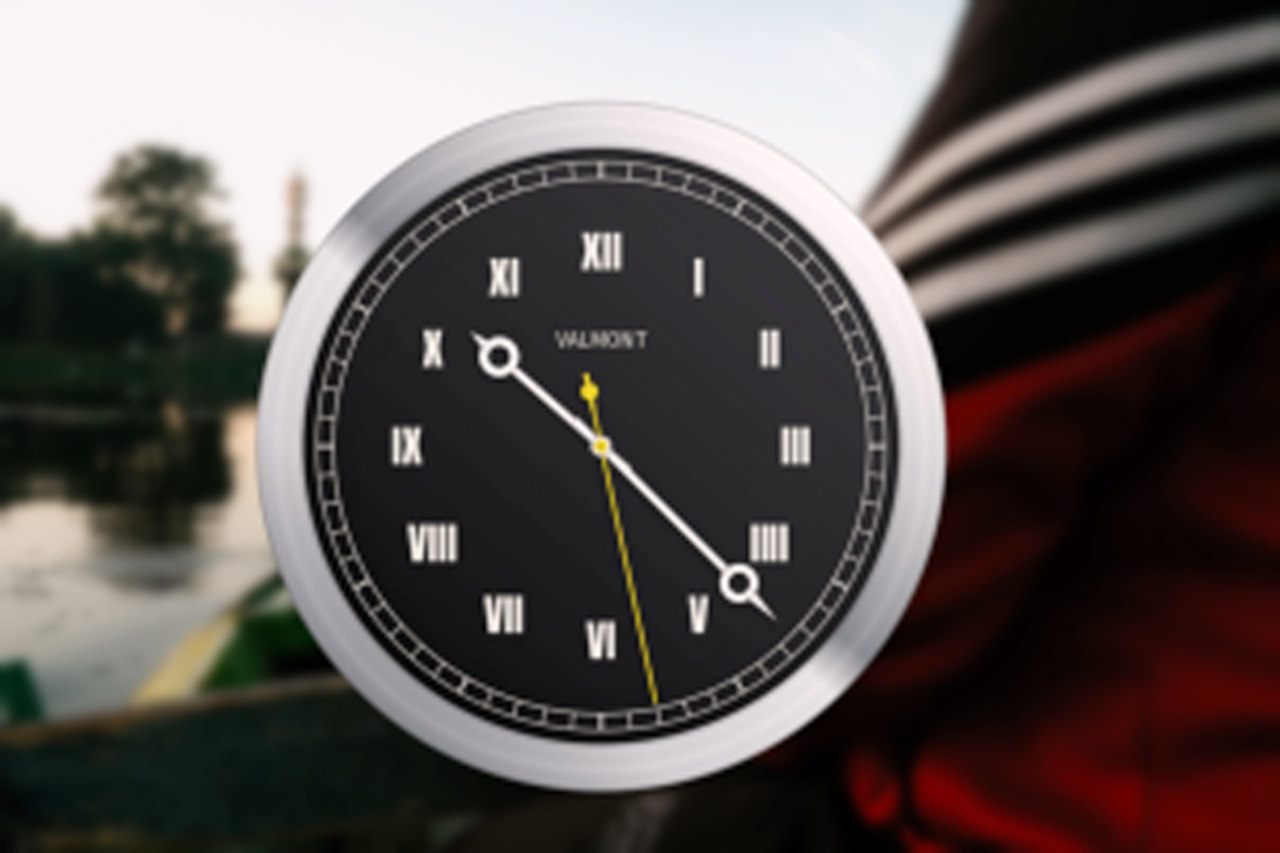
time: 10:22:28
